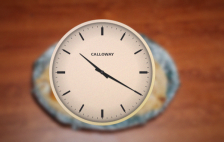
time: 10:20
